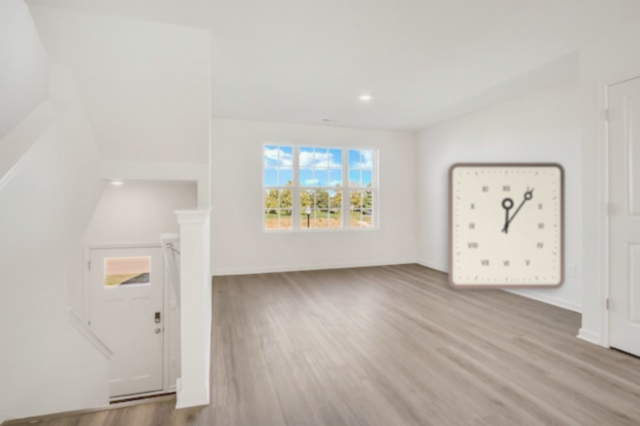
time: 12:06
